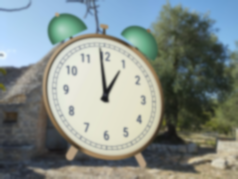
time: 12:59
